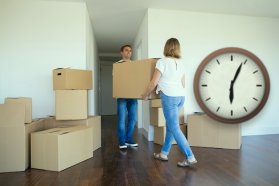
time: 6:04
